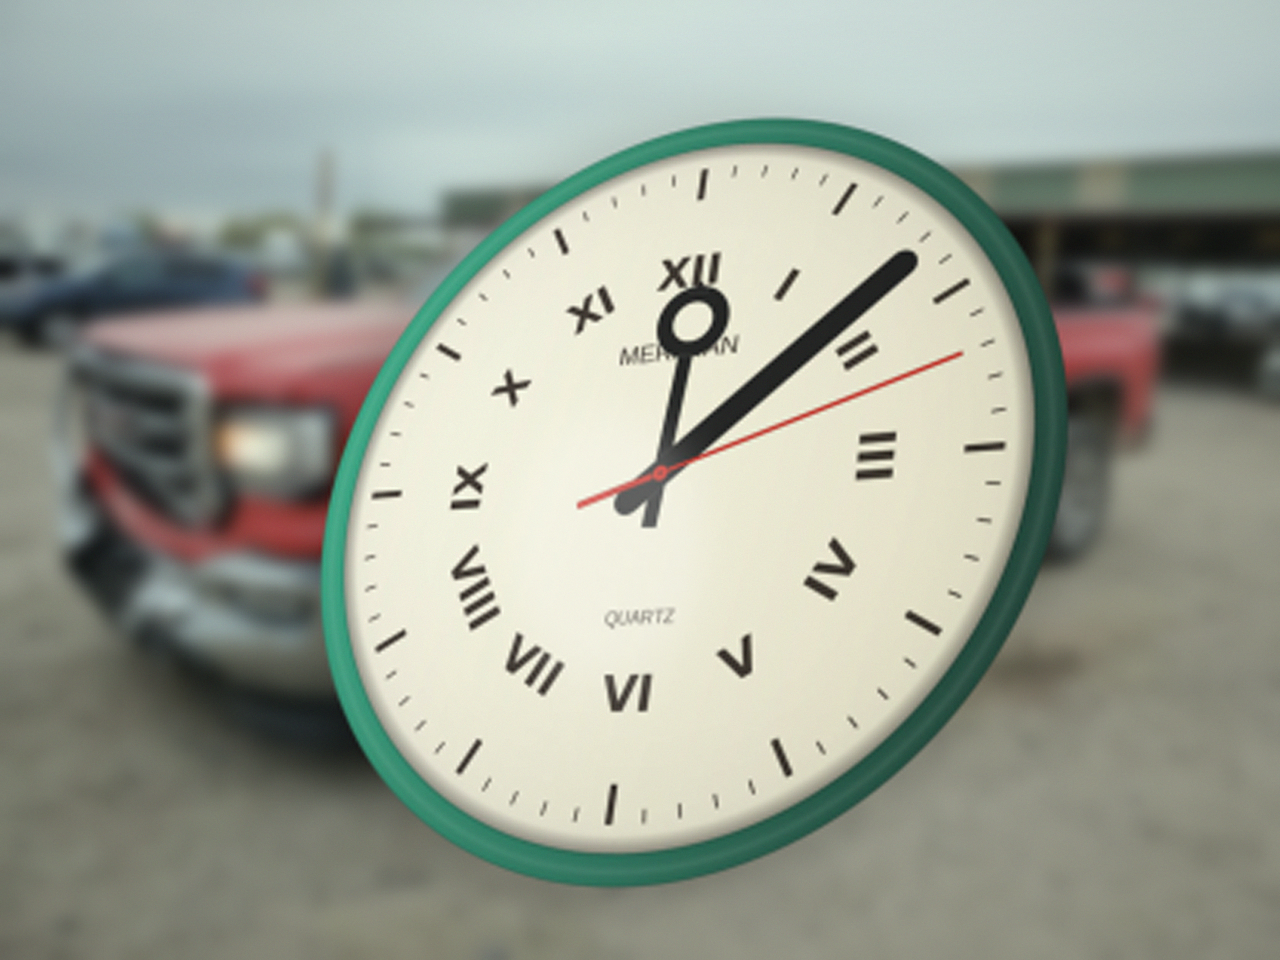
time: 12:08:12
